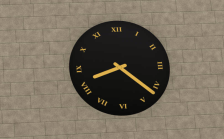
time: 8:22
